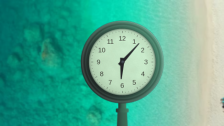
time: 6:07
